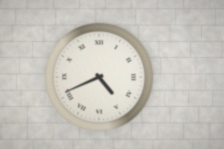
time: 4:41
